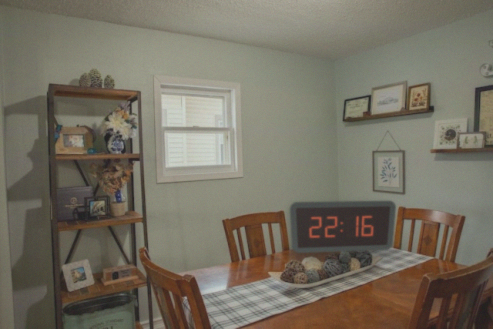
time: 22:16
